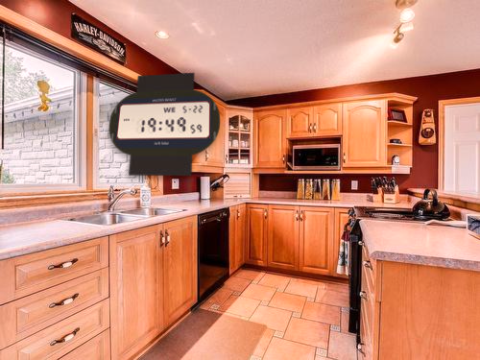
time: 19:49
